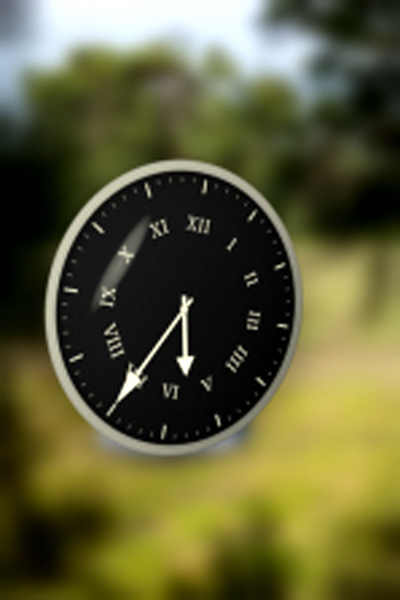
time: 5:35
